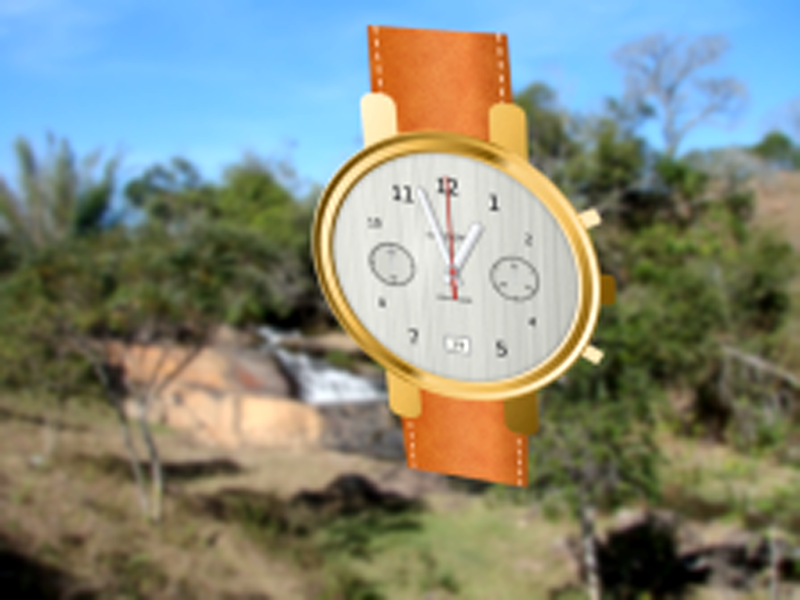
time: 12:57
